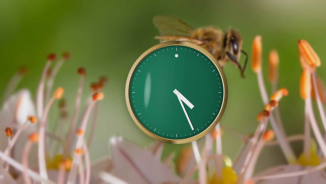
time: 4:26
